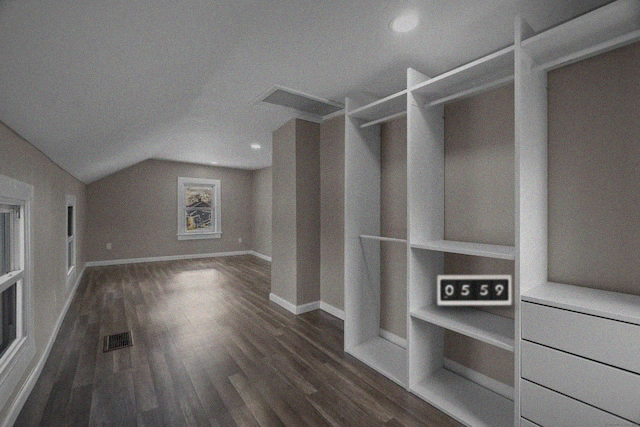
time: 5:59
